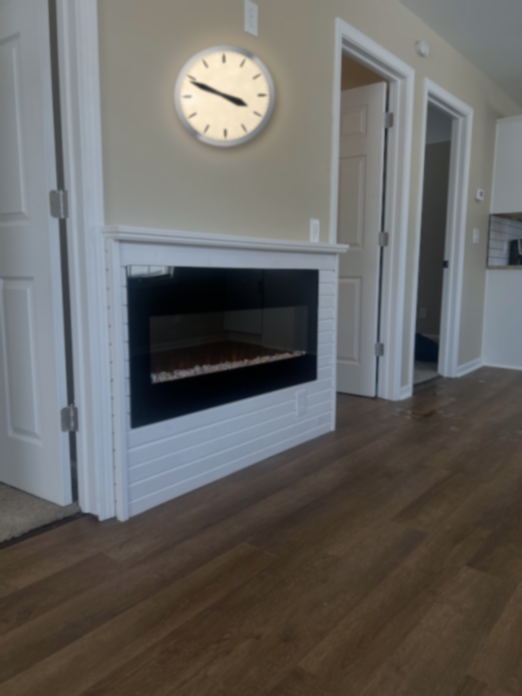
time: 3:49
